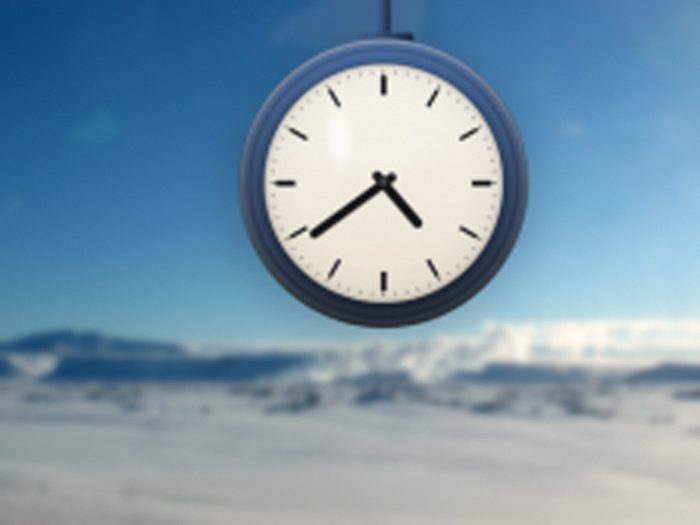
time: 4:39
